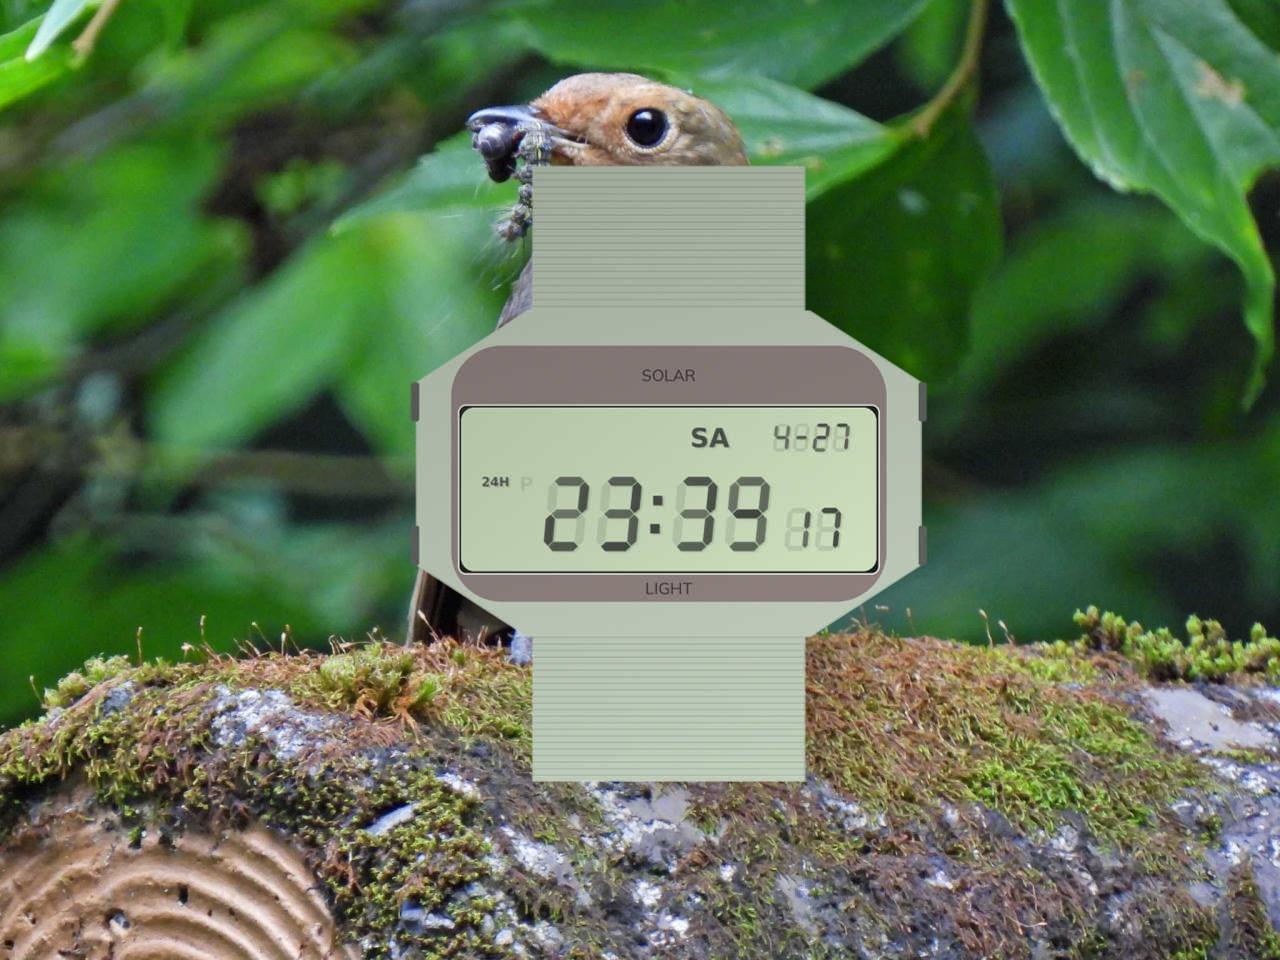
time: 23:39:17
